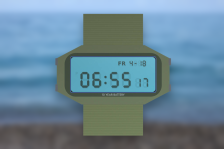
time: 6:55:17
